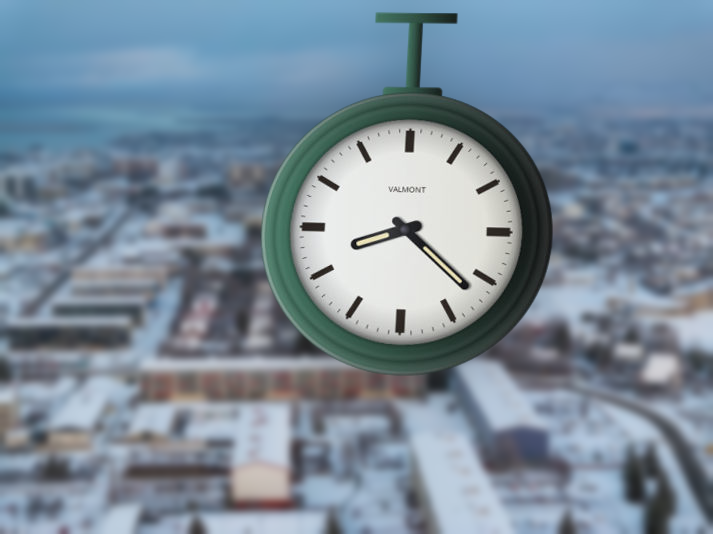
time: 8:22
